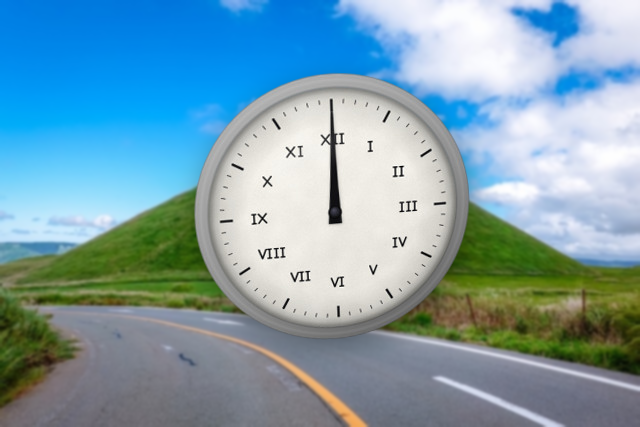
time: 12:00
